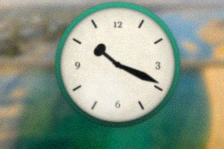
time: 10:19
